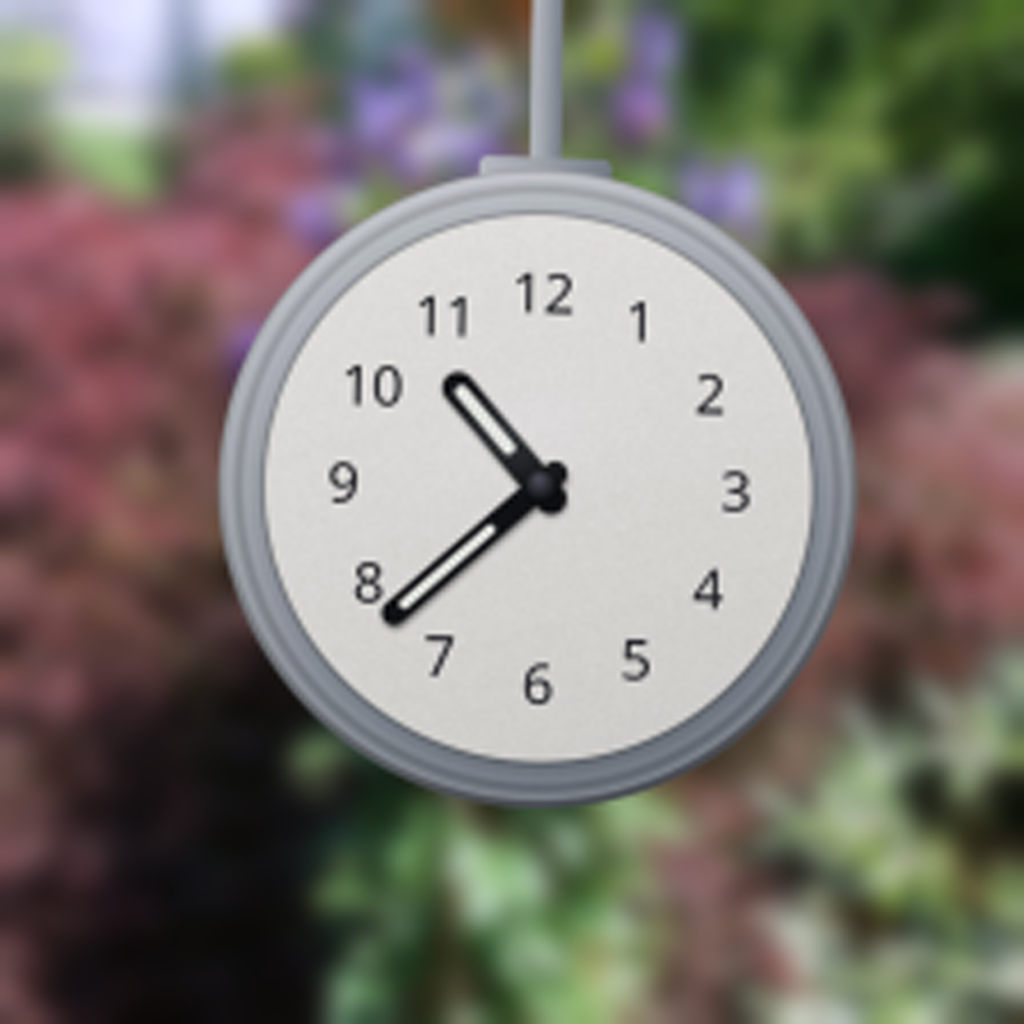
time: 10:38
